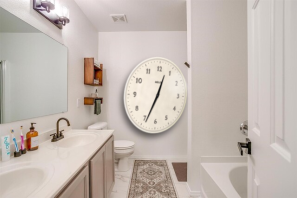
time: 12:34
